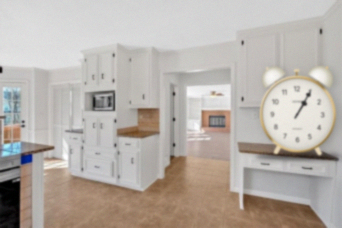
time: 1:05
